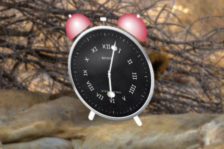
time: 6:03
